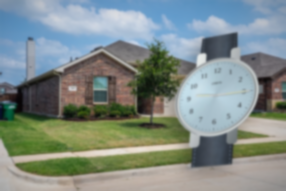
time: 9:15
